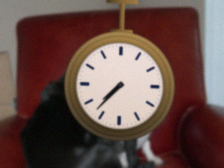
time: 7:37
